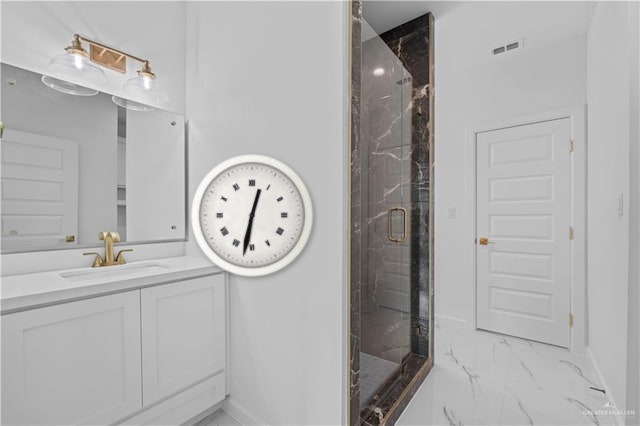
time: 12:32
